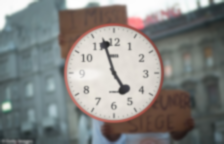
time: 4:57
